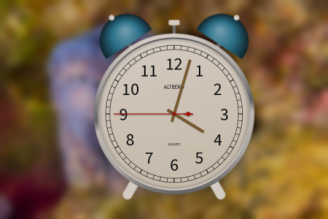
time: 4:02:45
